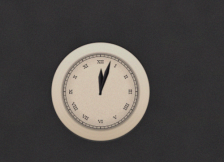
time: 12:03
